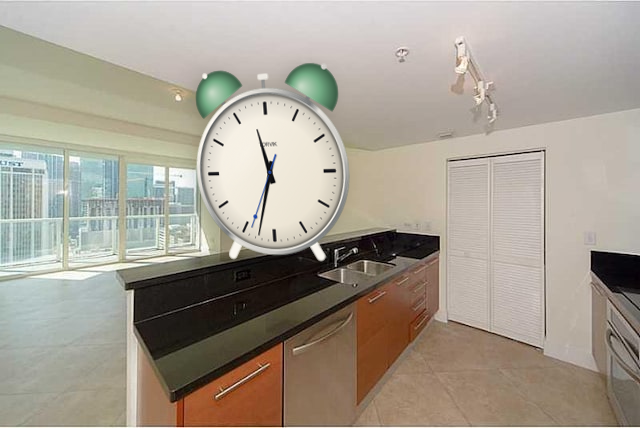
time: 11:32:34
